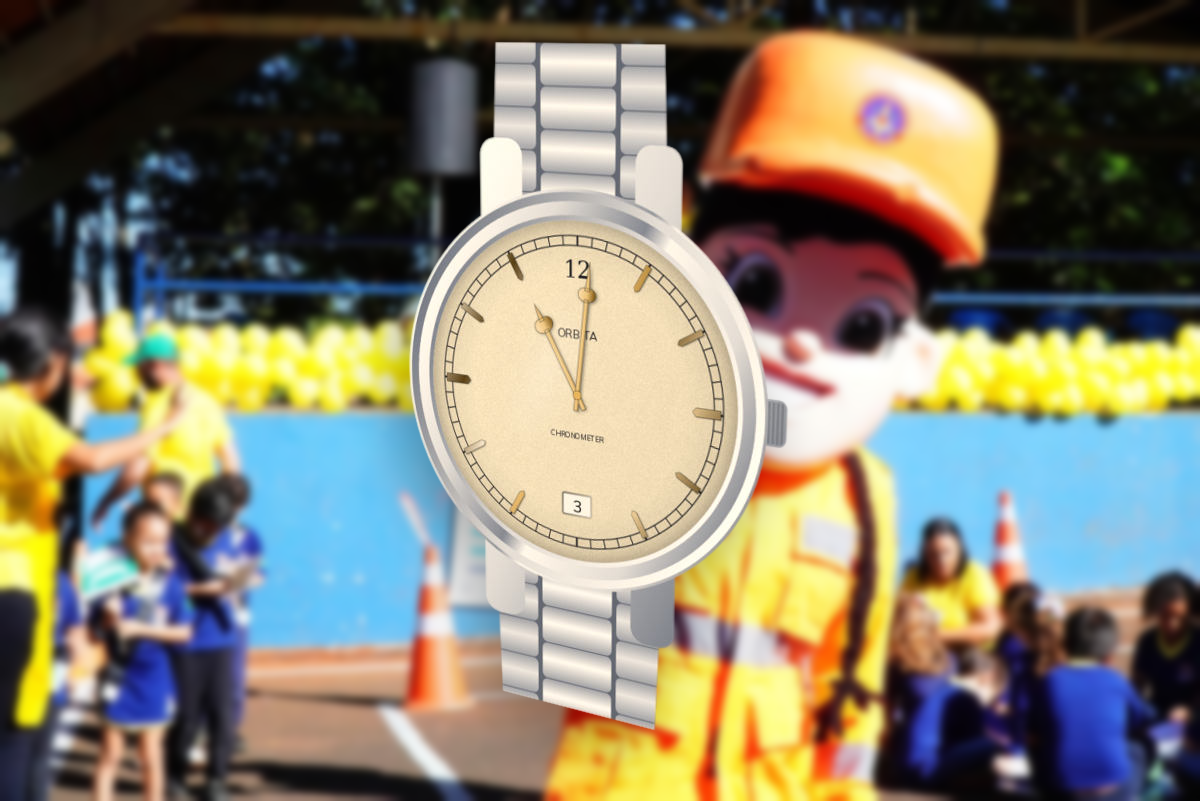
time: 11:01
